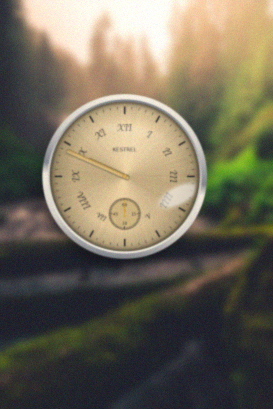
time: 9:49
